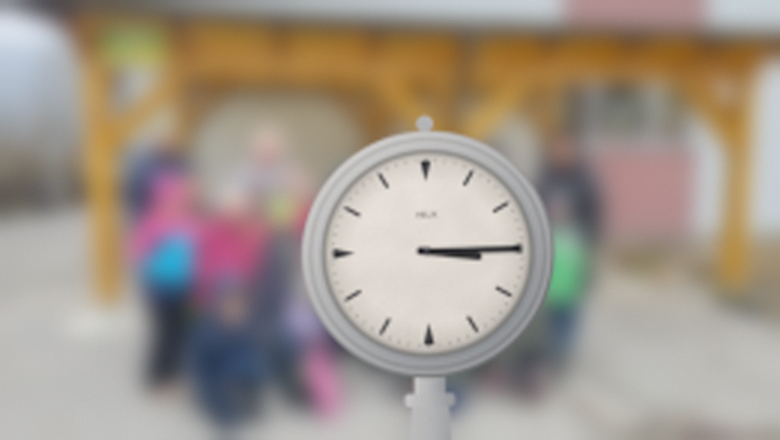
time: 3:15
